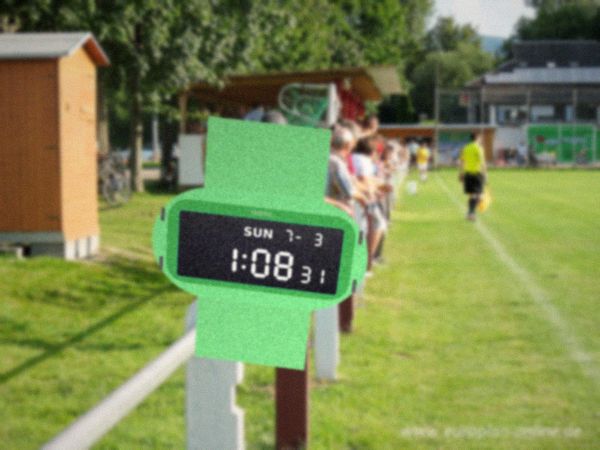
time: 1:08:31
